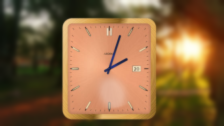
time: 2:03
